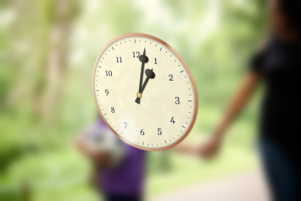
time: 1:02
